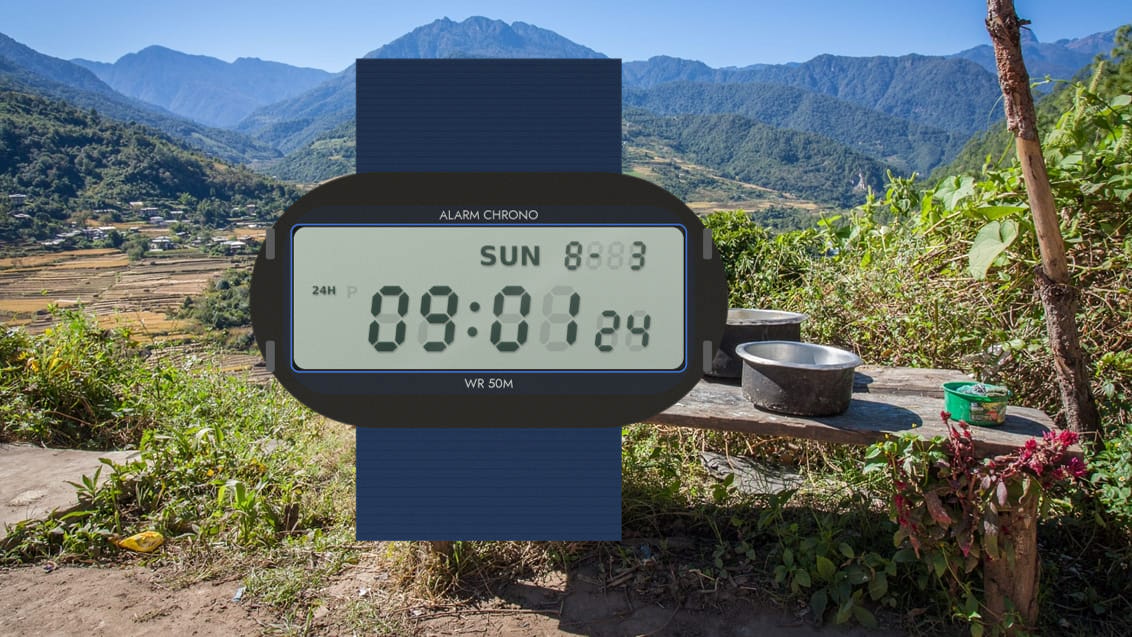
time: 9:01:24
